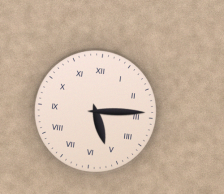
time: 5:14
